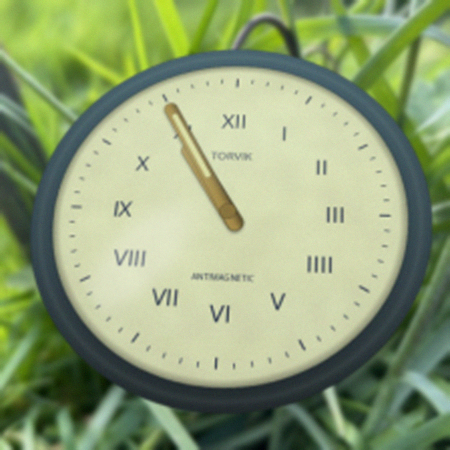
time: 10:55
